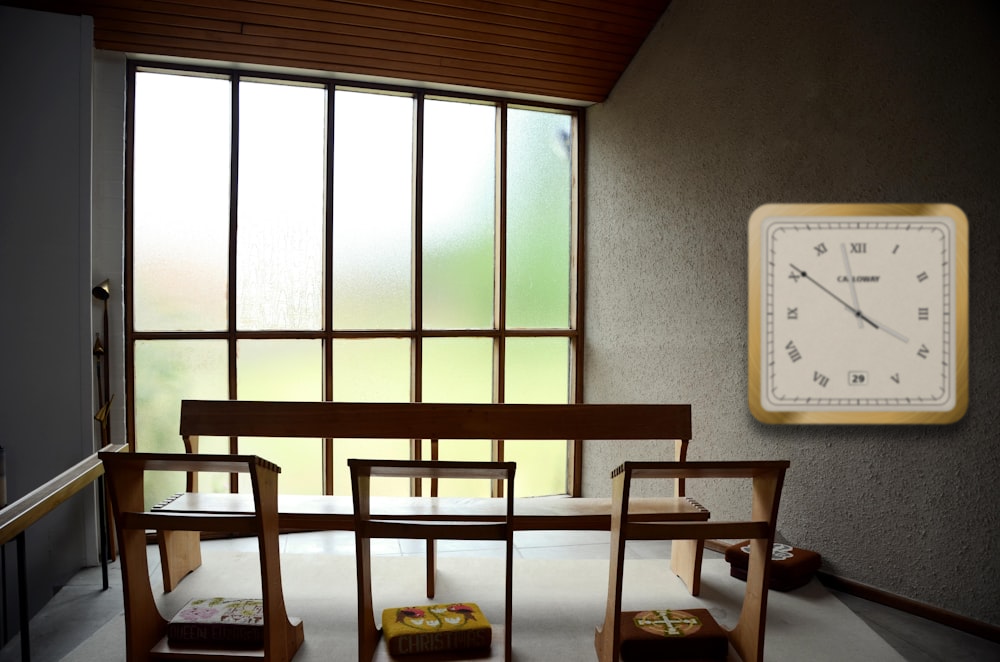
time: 3:57:51
